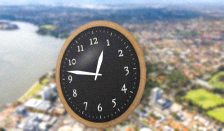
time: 12:47
